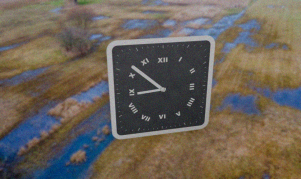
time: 8:52
